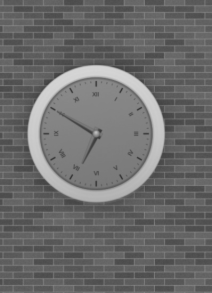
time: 6:50
